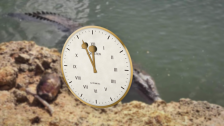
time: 11:56
